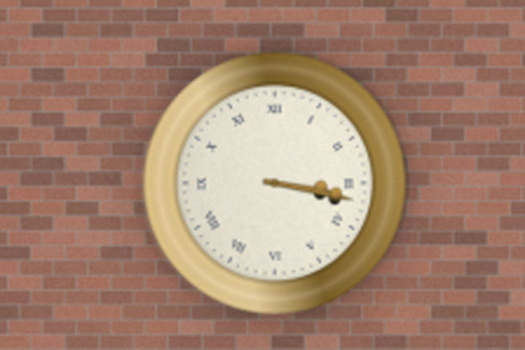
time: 3:17
